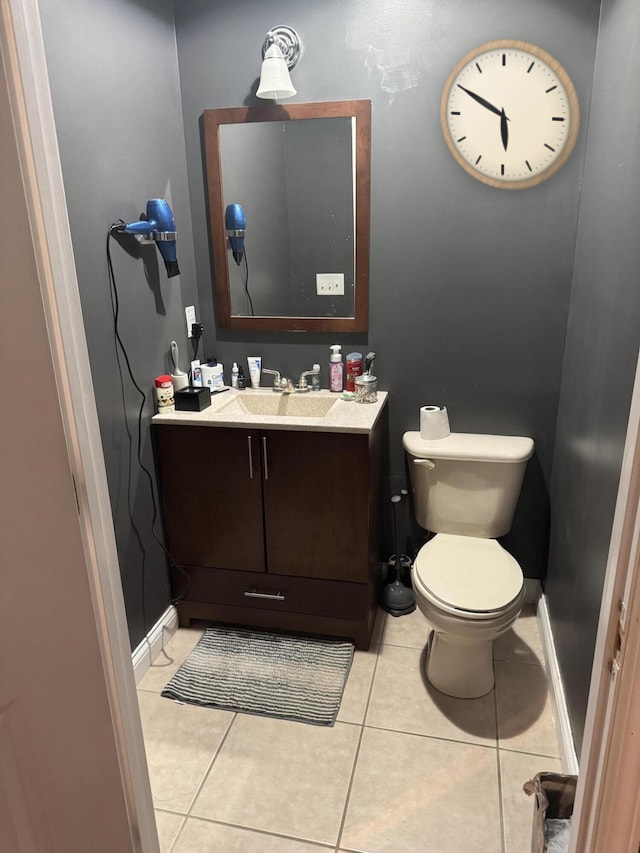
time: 5:50
